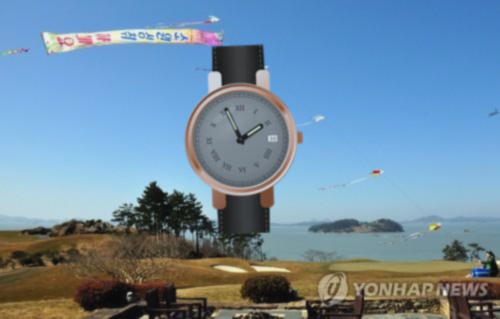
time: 1:56
